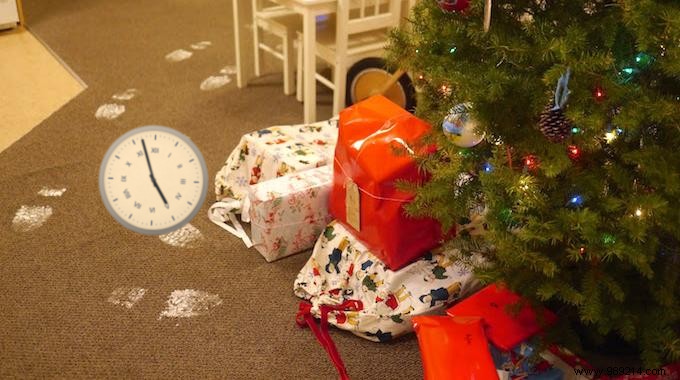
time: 4:57
